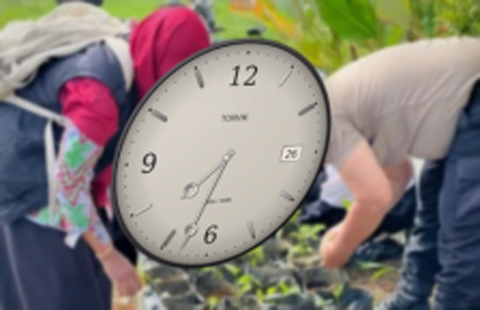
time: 7:33
